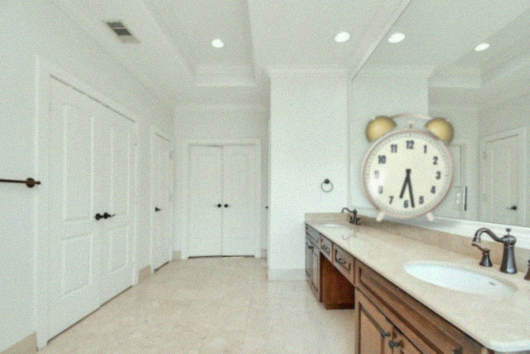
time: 6:28
